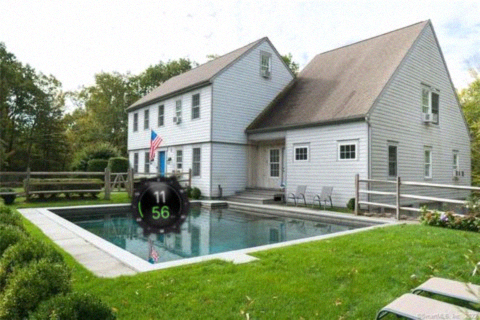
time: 11:56
